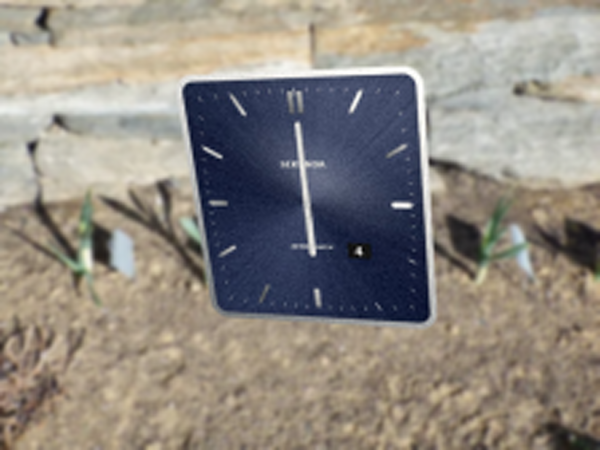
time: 6:00
